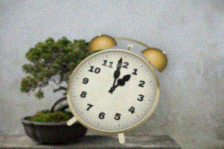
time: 12:59
